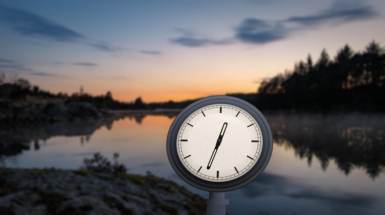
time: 12:33
